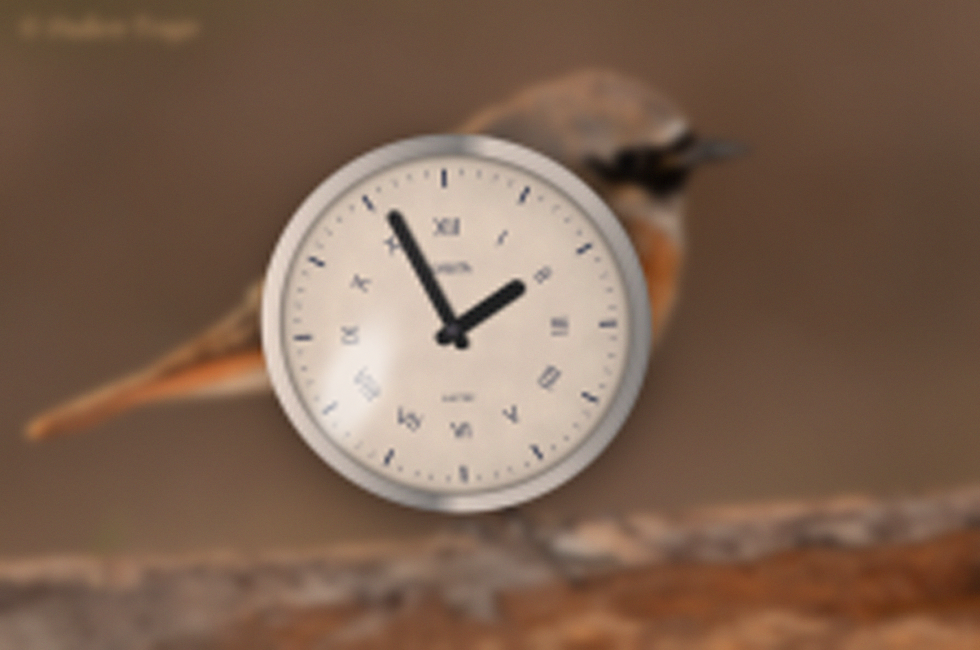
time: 1:56
